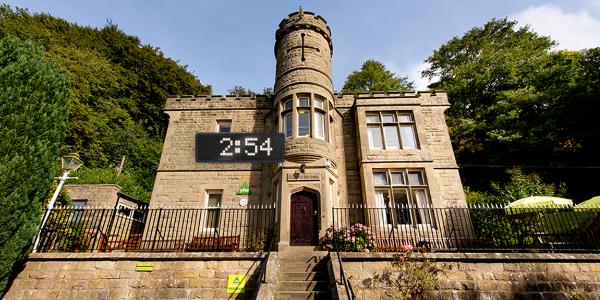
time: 2:54
